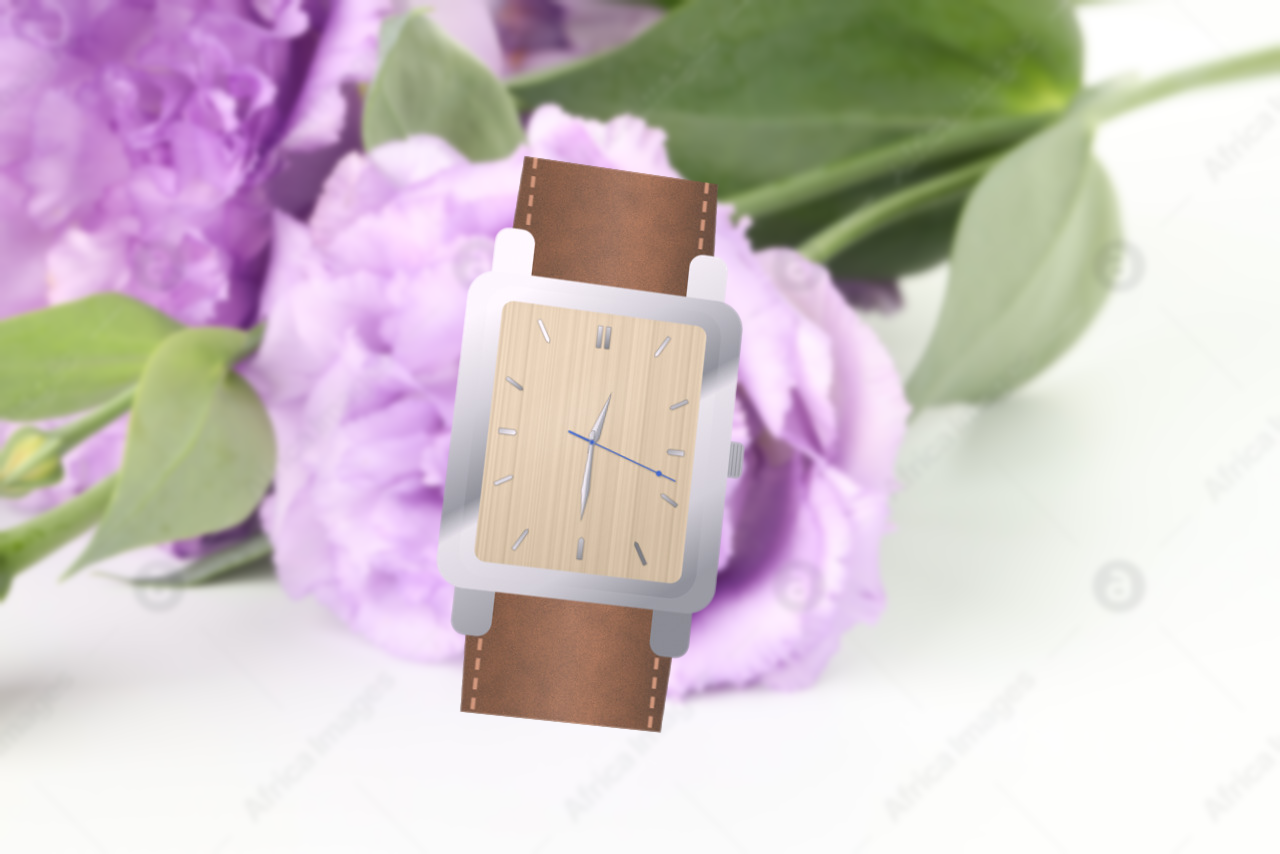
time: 12:30:18
